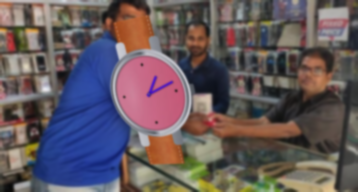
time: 1:12
